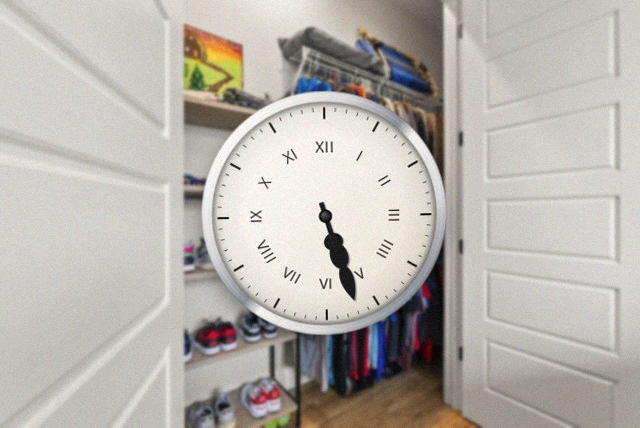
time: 5:27
